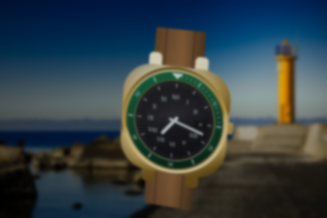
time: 7:18
